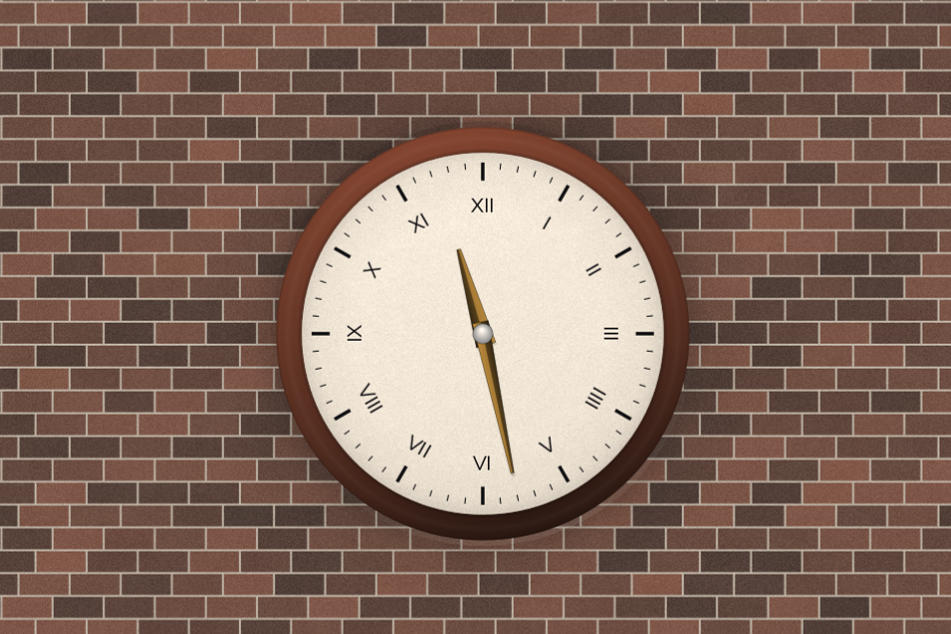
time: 11:28
